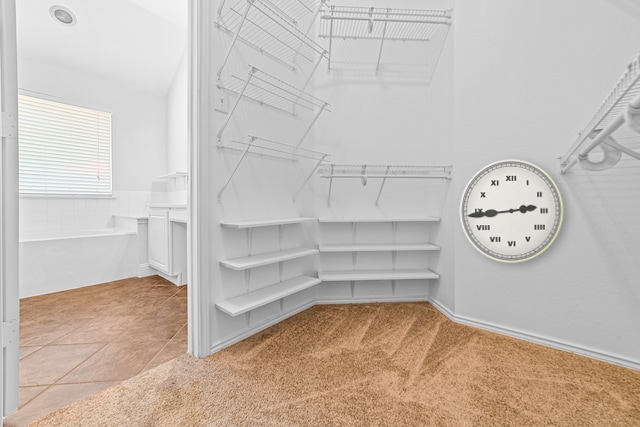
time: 2:44
